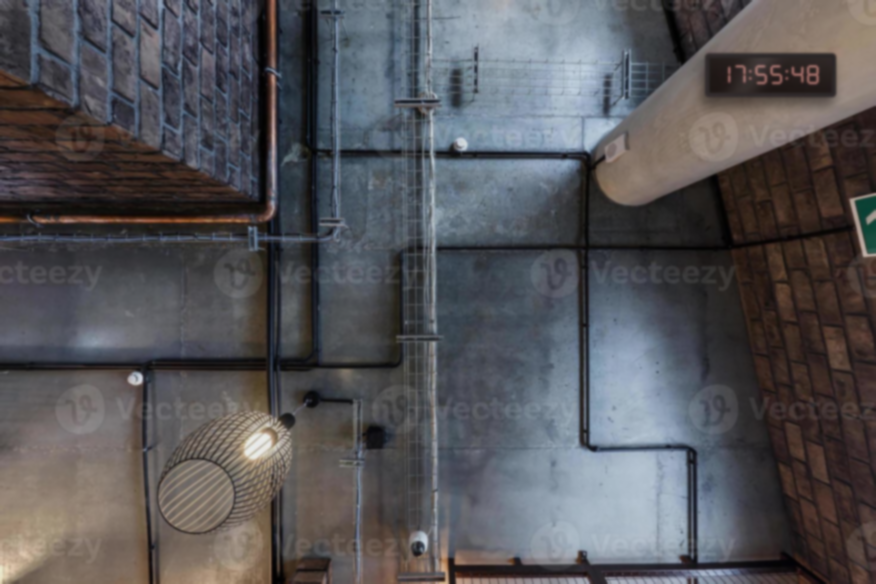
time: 17:55:48
